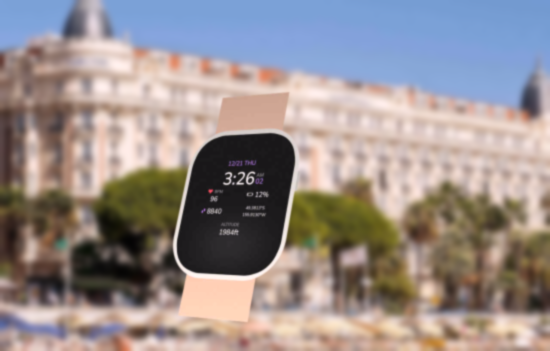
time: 3:26
